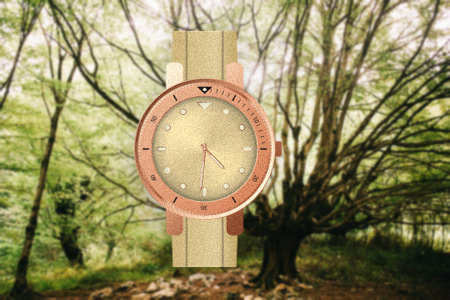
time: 4:31
